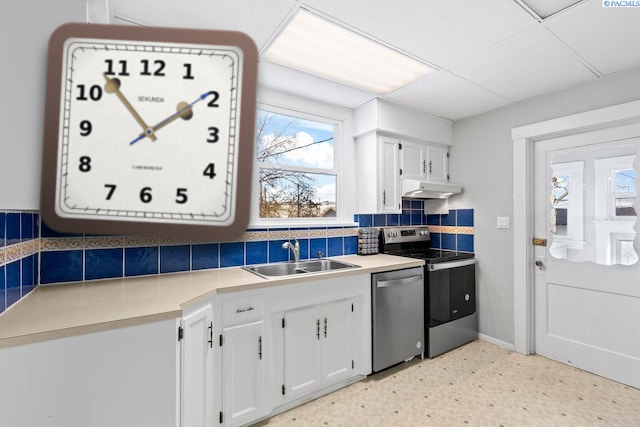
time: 1:53:09
